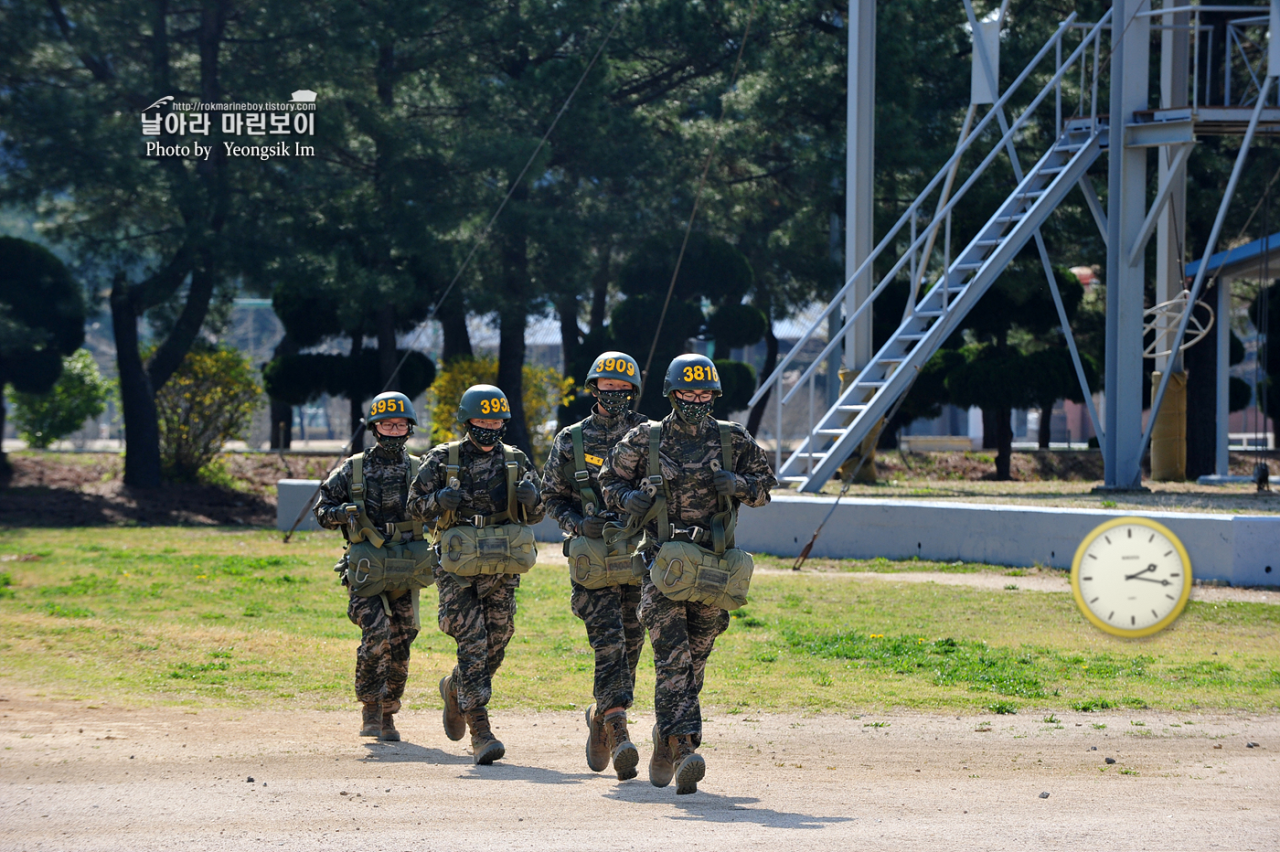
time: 2:17
